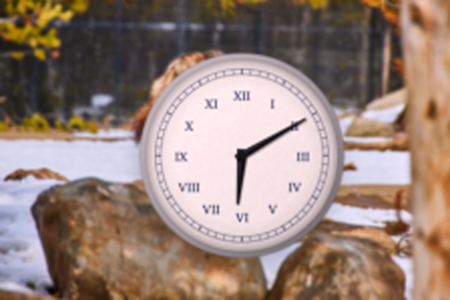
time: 6:10
